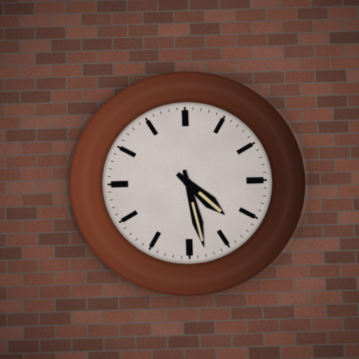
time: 4:28
